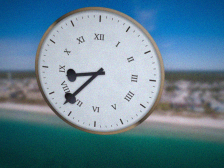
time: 8:37
